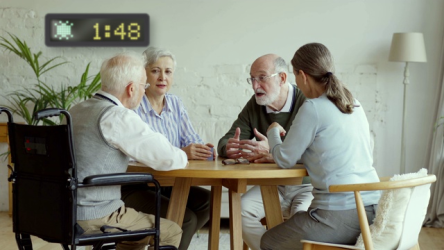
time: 1:48
